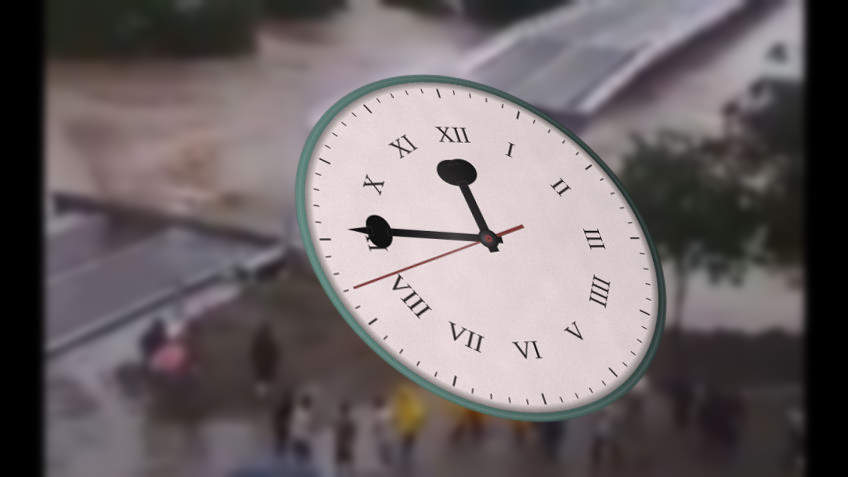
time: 11:45:42
